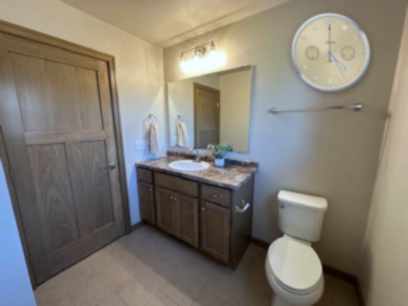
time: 4:25
